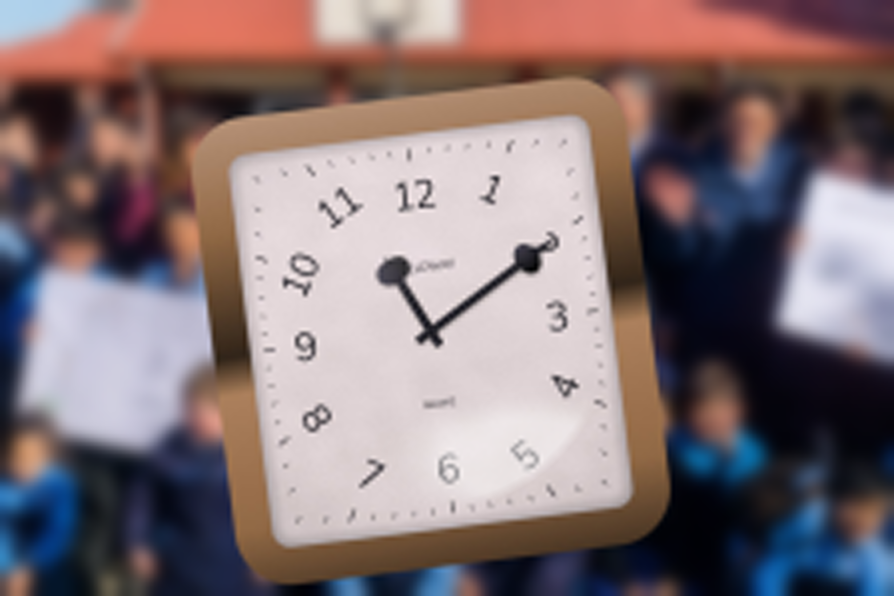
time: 11:10
